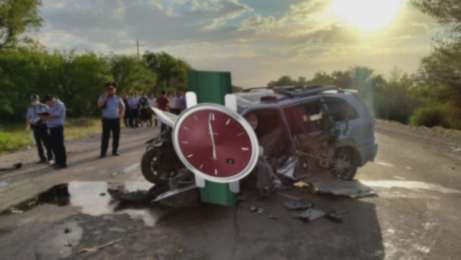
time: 5:59
